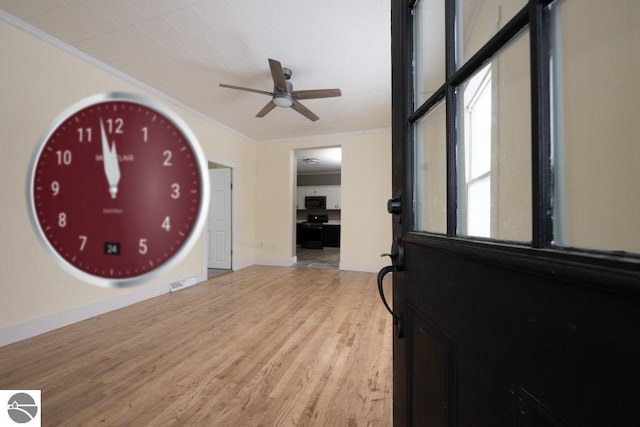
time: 11:58
